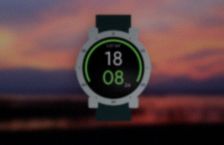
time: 18:08
